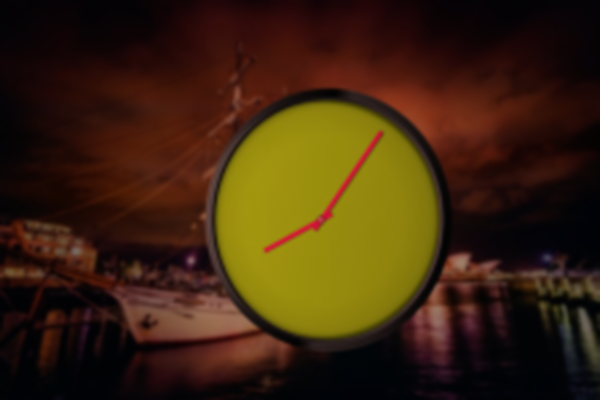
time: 8:06
